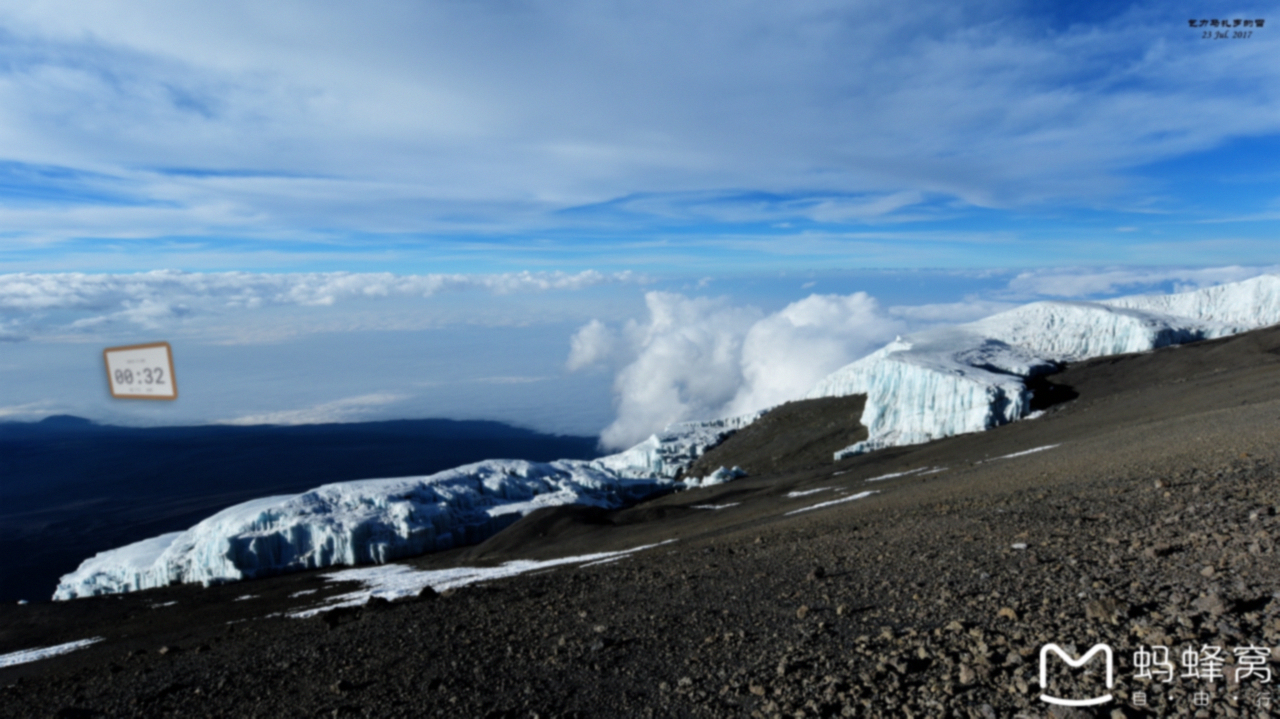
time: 0:32
